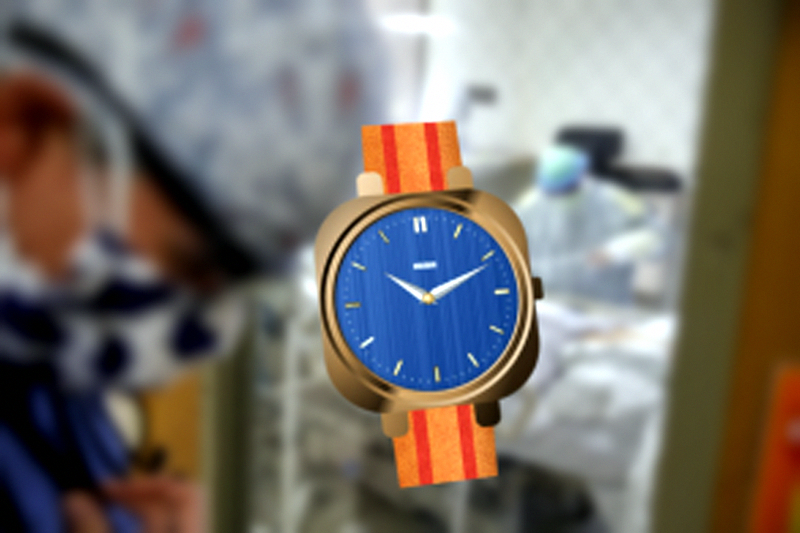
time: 10:11
